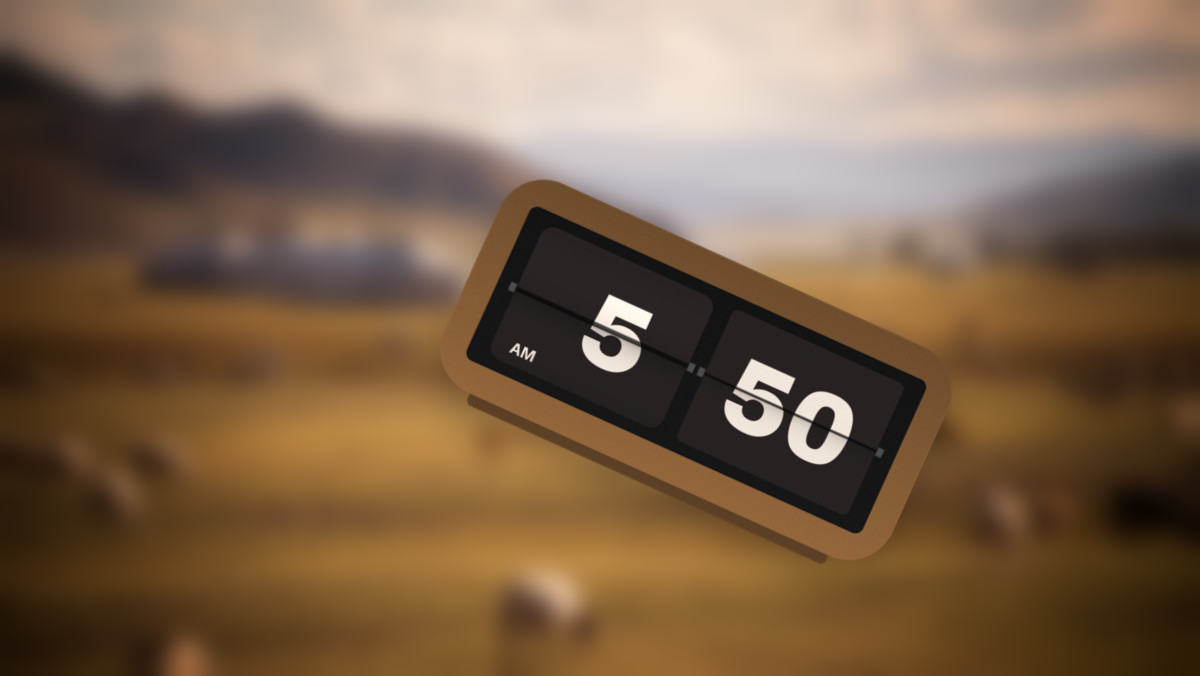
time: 5:50
